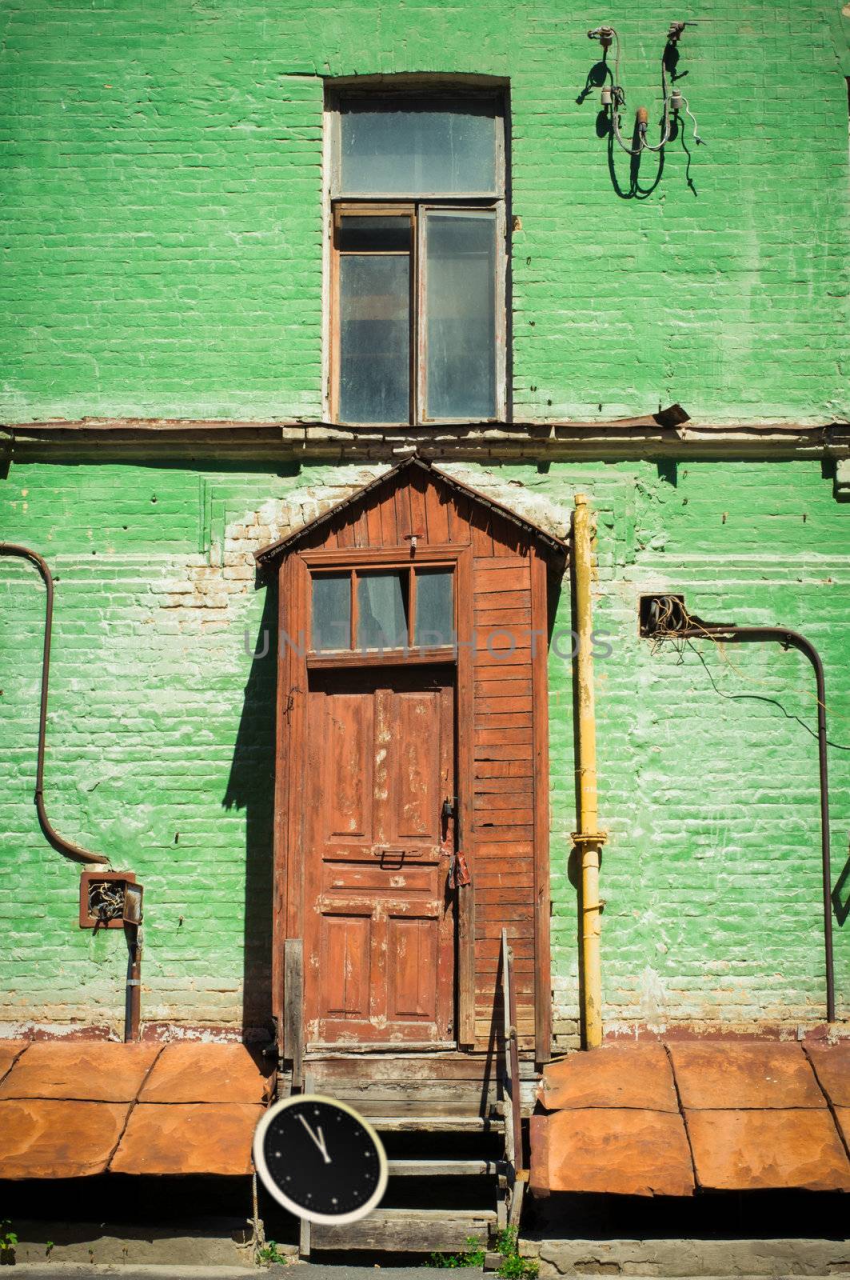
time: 11:56
